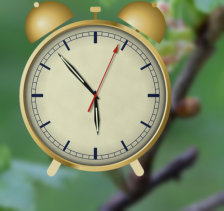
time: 5:53:04
